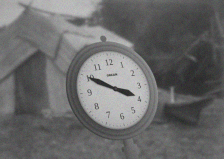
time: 3:50
